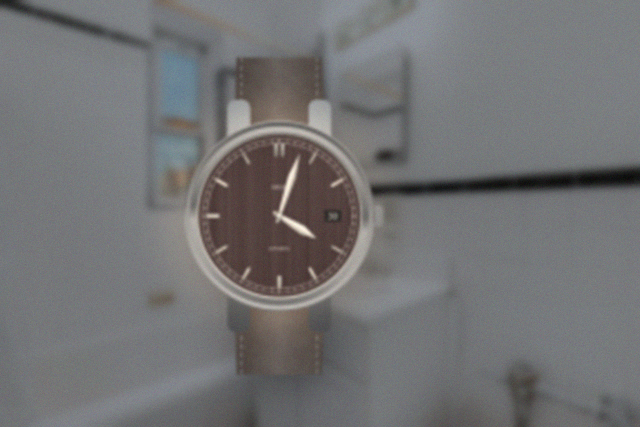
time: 4:03
